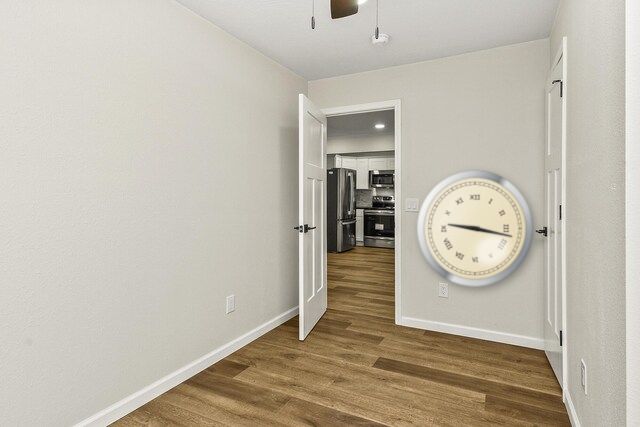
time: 9:17
